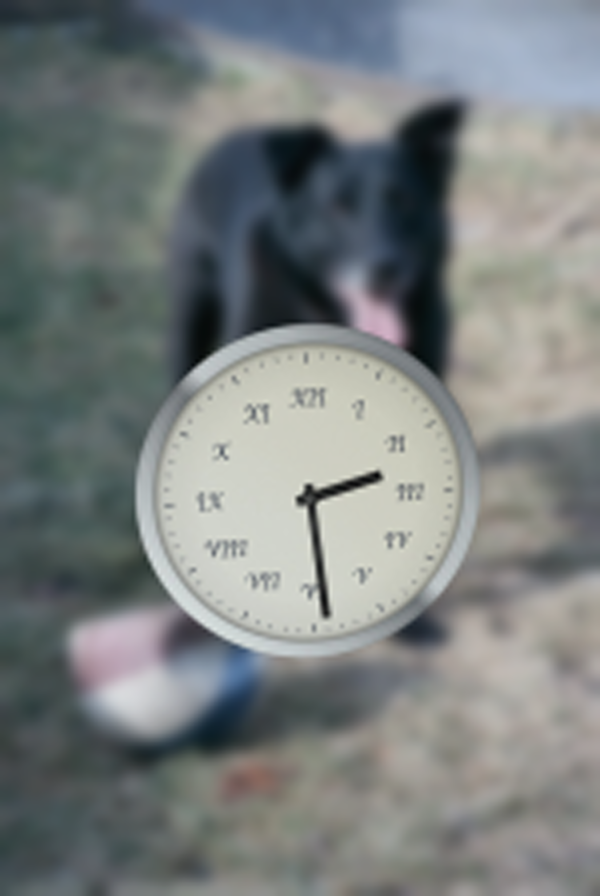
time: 2:29
